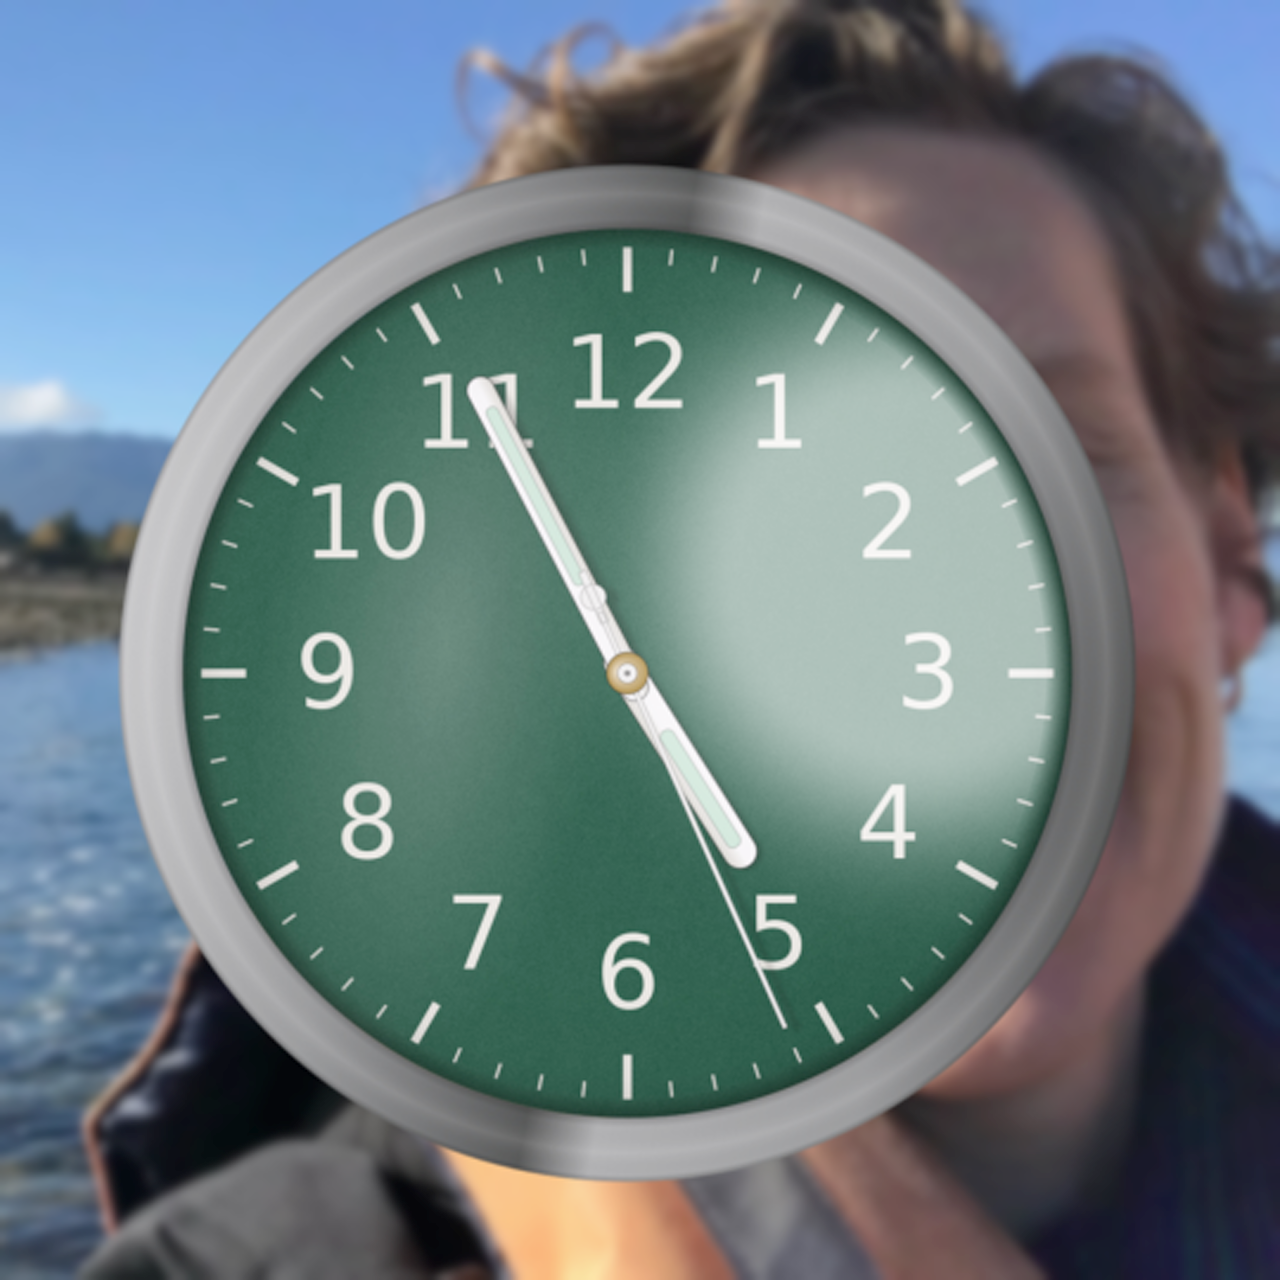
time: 4:55:26
